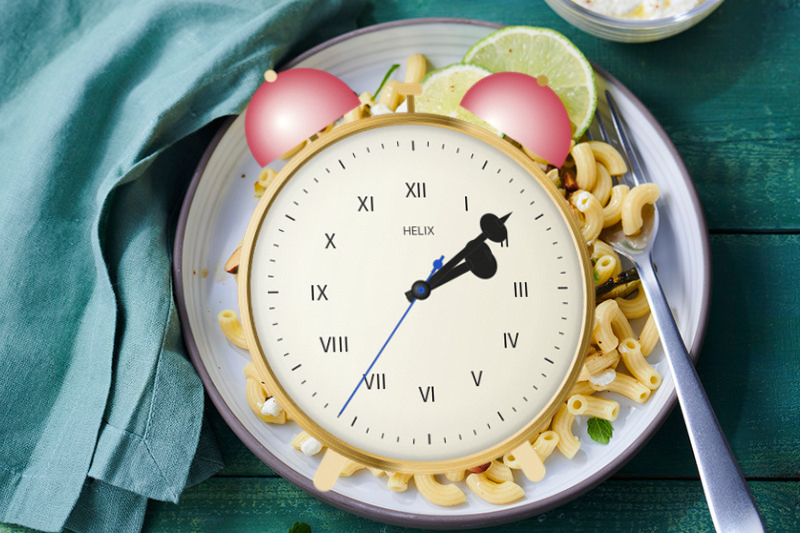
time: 2:08:36
